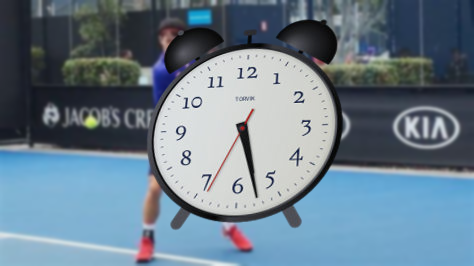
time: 5:27:34
